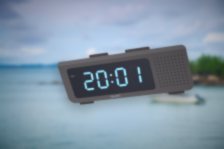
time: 20:01
